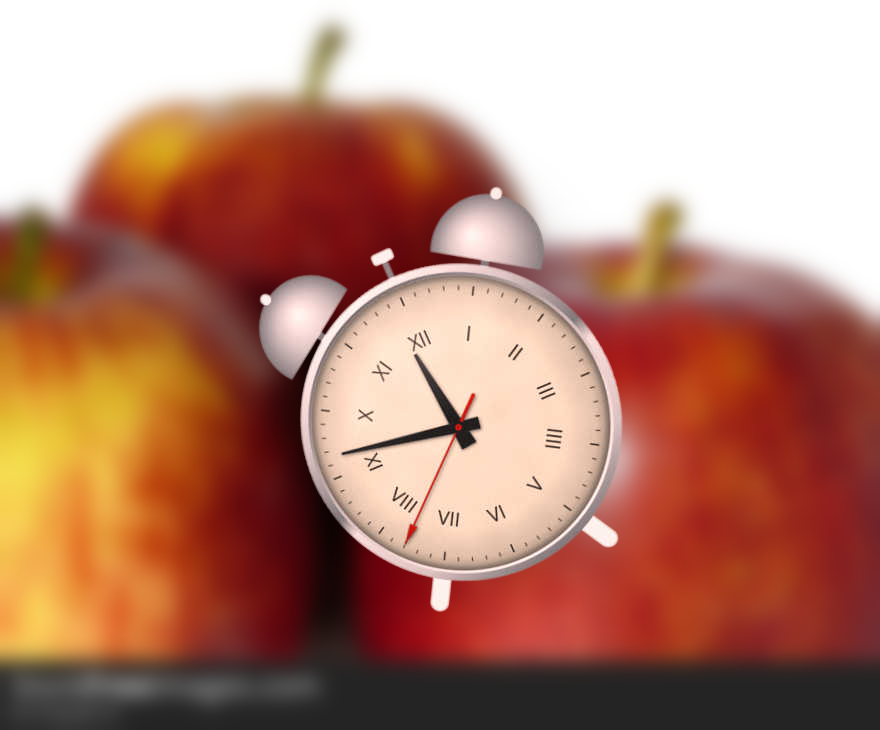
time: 11:46:38
